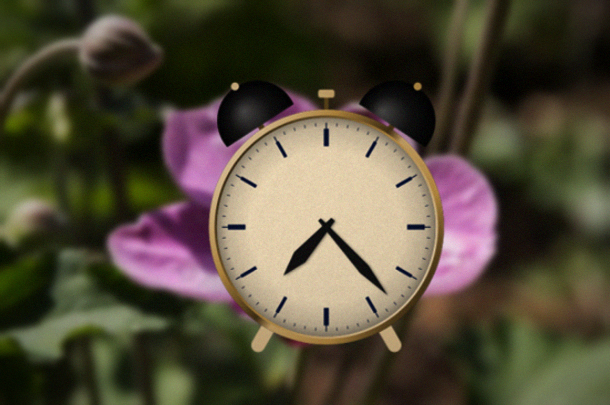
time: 7:23
